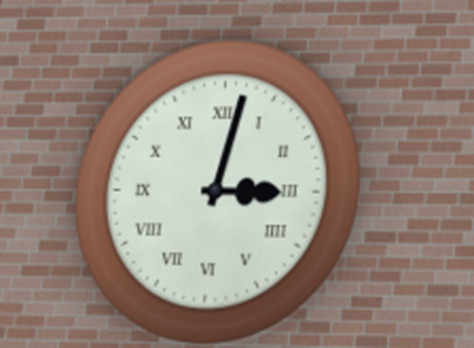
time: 3:02
